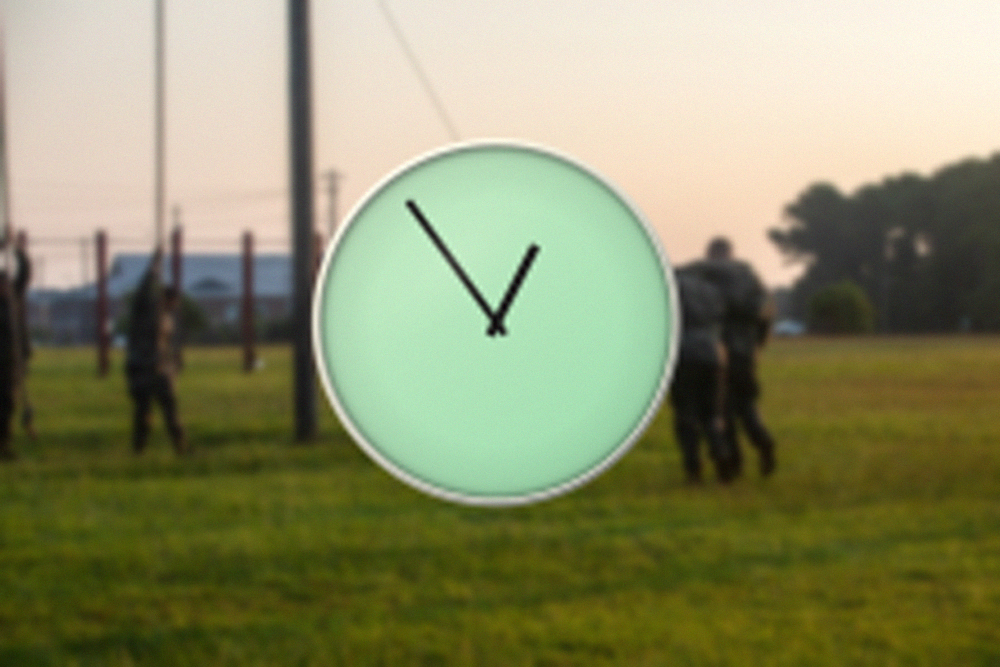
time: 12:54
